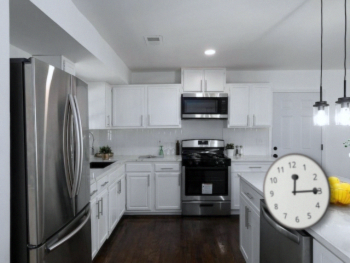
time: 12:15
